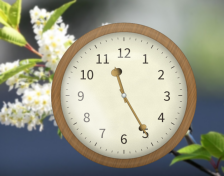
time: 11:25
